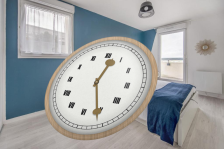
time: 12:26
